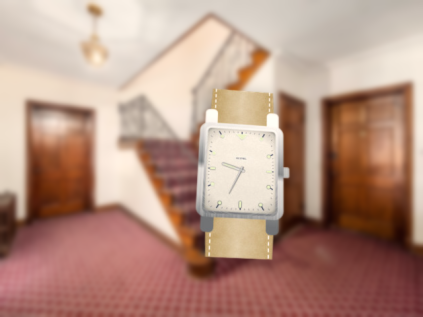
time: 9:34
